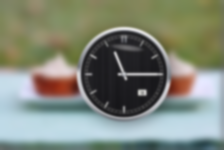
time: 11:15
